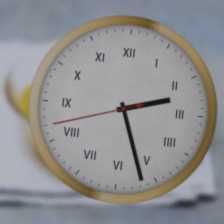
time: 2:26:42
